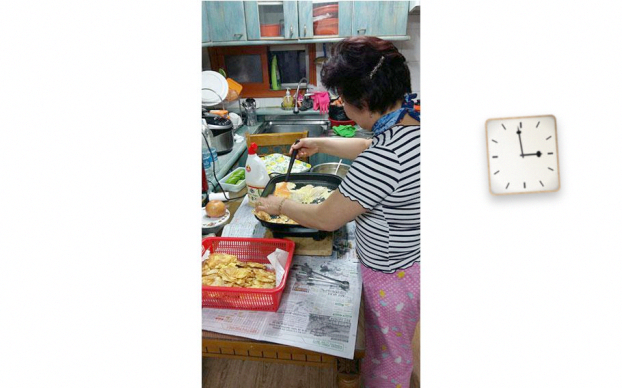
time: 2:59
